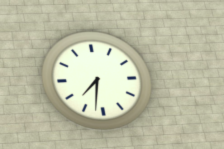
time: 7:32
